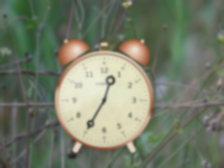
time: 12:35
